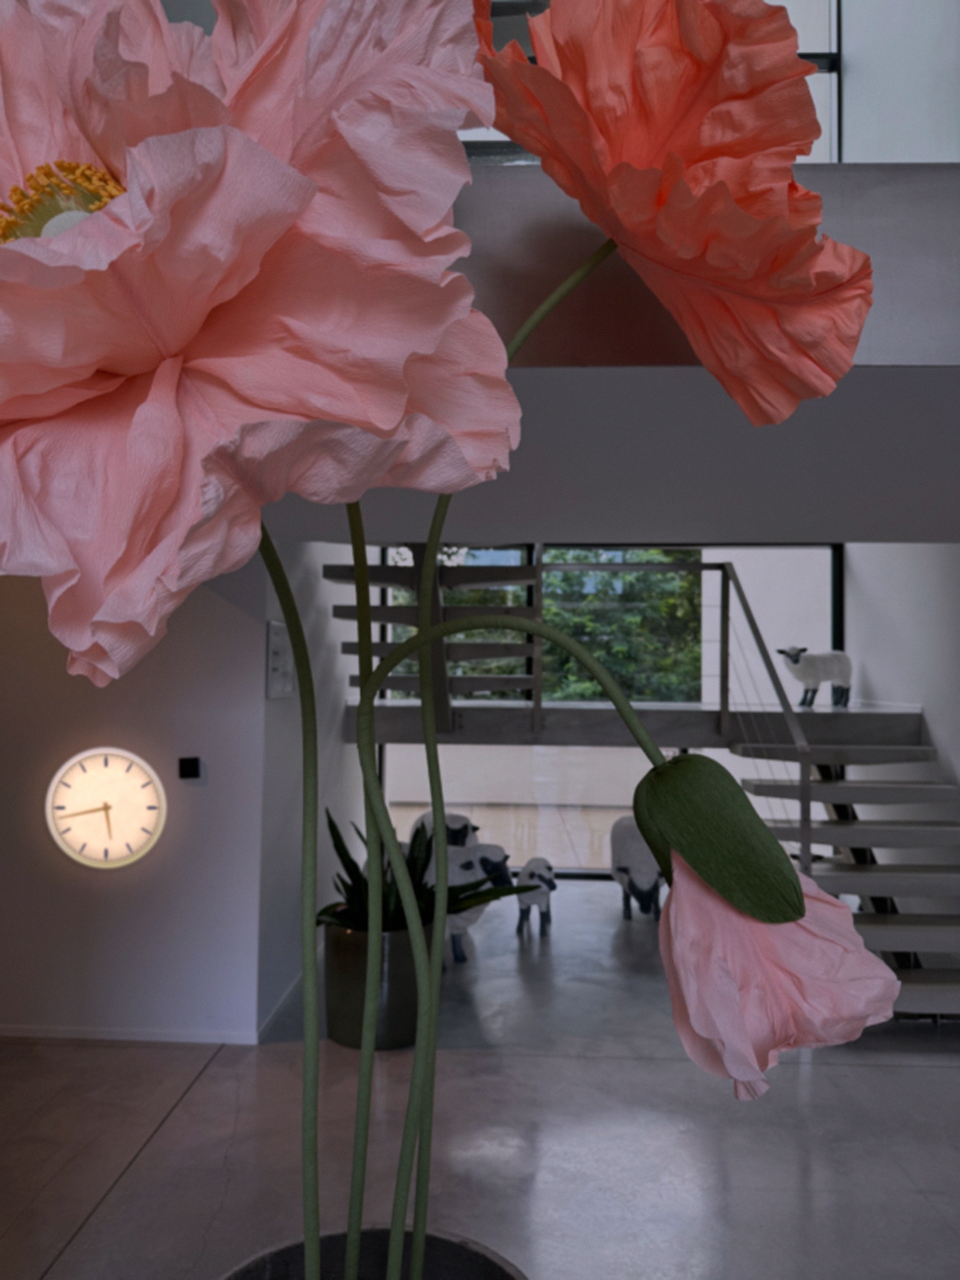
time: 5:43
